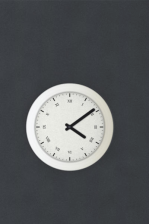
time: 4:09
